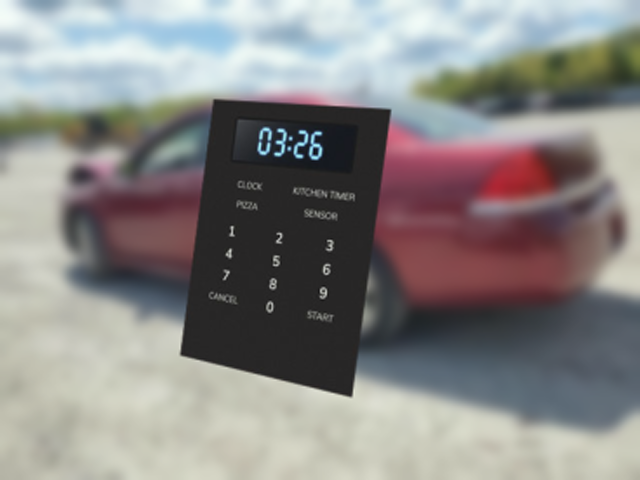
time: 3:26
